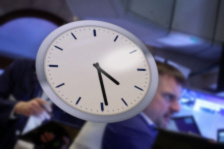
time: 4:29
